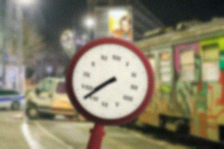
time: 7:37
